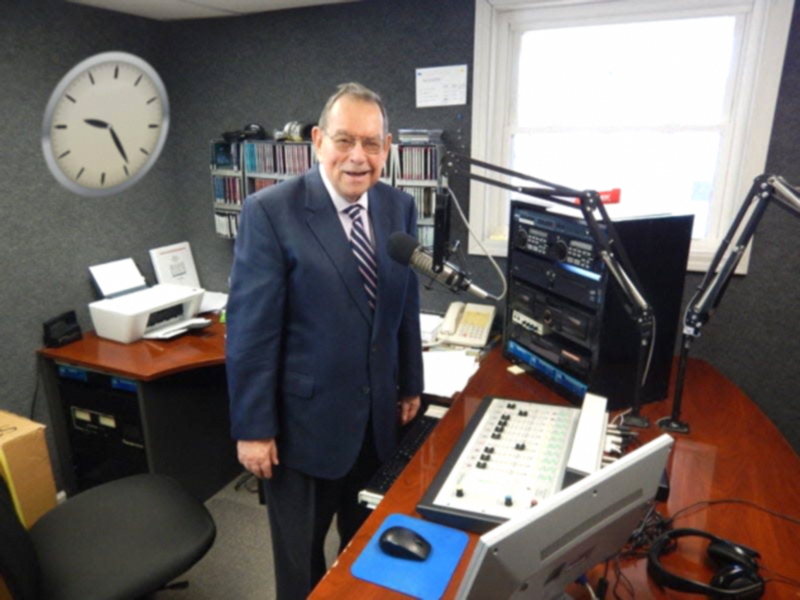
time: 9:24
